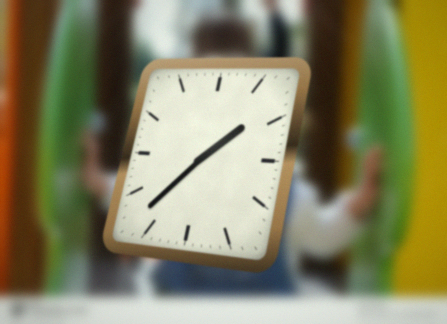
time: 1:37
